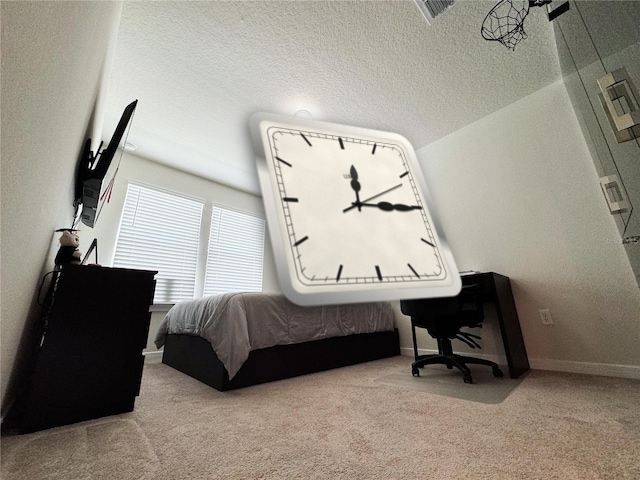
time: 12:15:11
